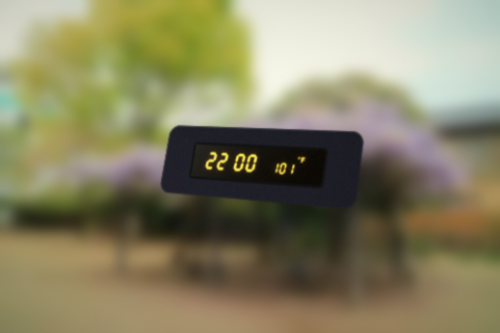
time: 22:00
